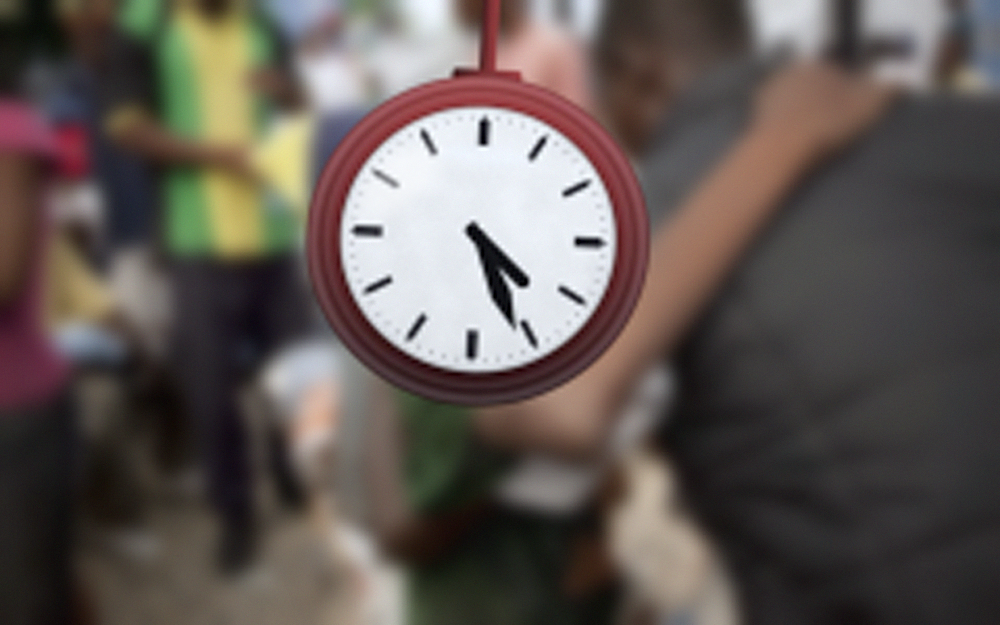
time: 4:26
